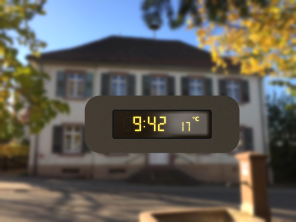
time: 9:42
